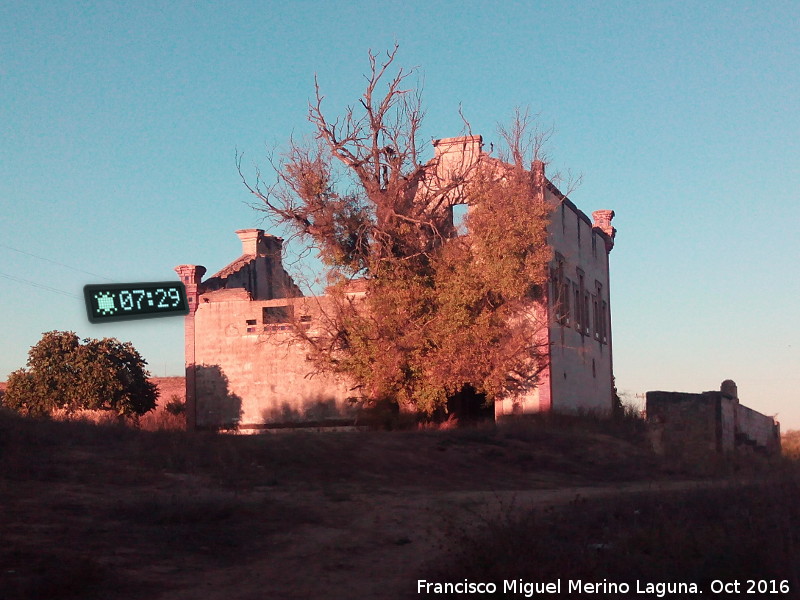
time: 7:29
